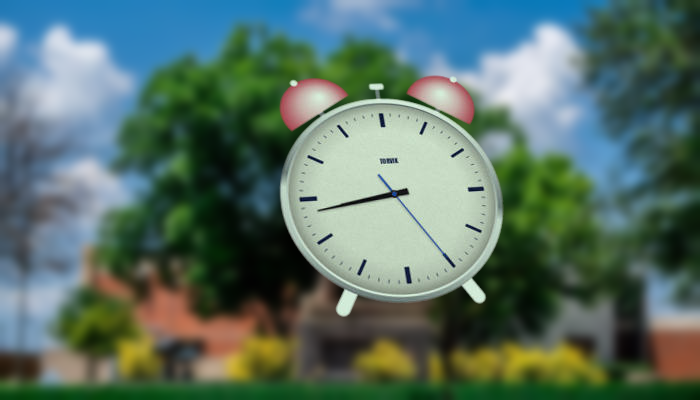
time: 8:43:25
